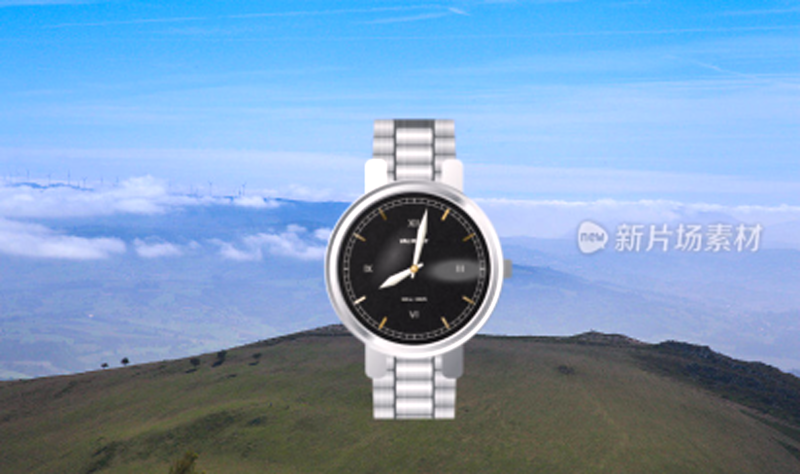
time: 8:02
